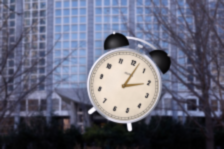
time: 2:02
